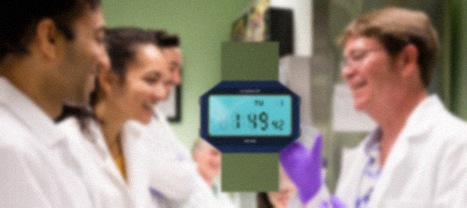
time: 1:49
